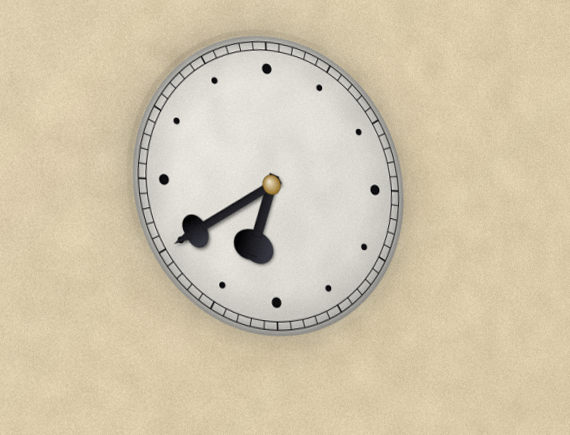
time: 6:40
